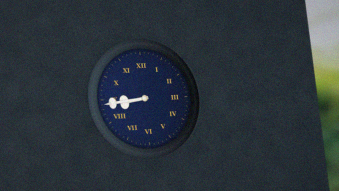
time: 8:44
